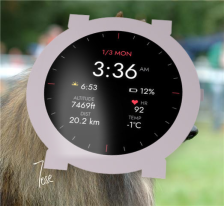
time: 3:36
